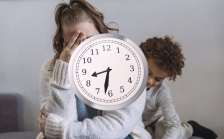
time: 8:32
